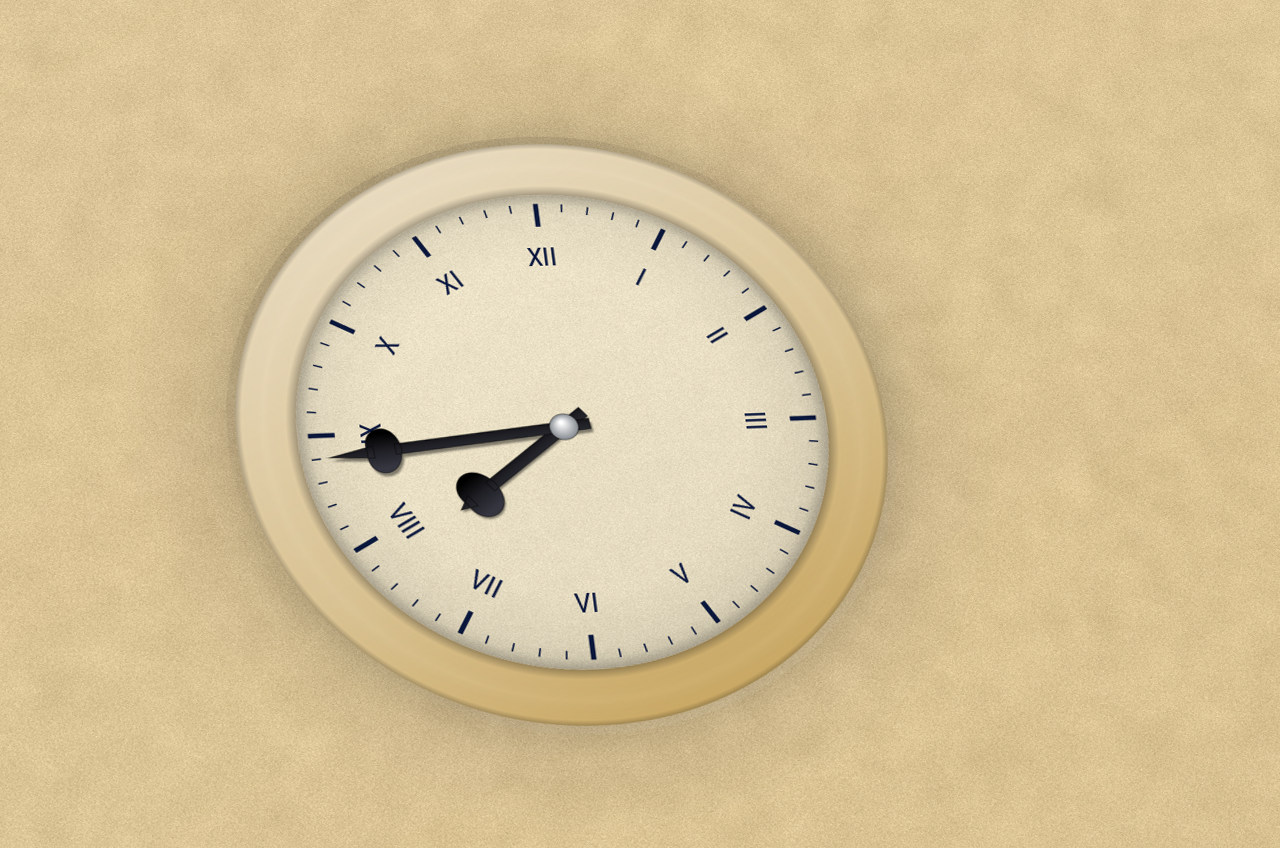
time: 7:44
